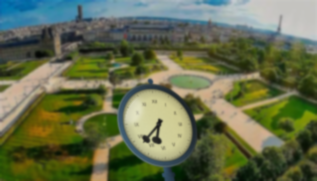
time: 6:38
